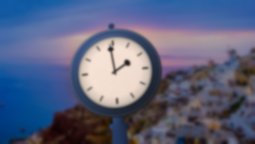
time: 1:59
